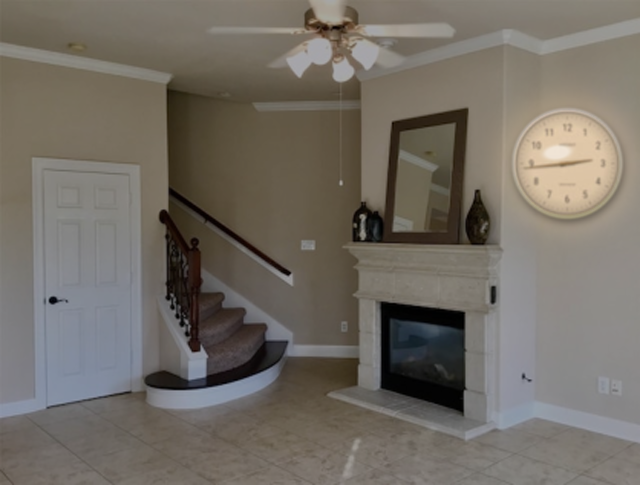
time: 2:44
